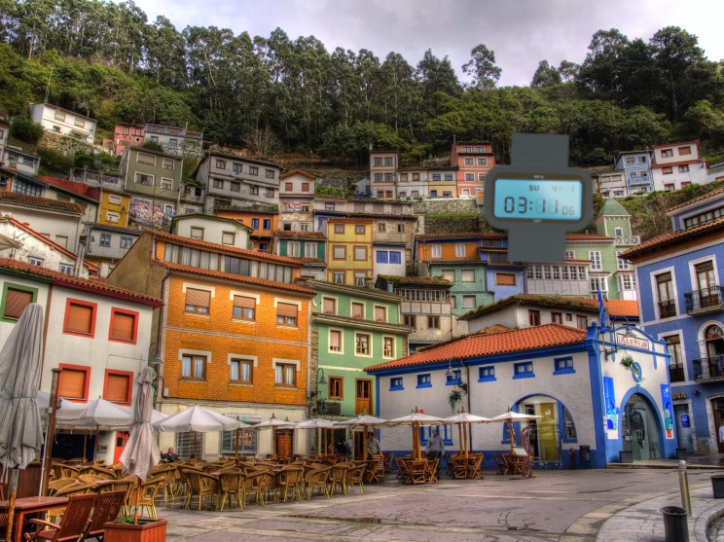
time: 3:11
